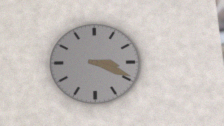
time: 3:19
